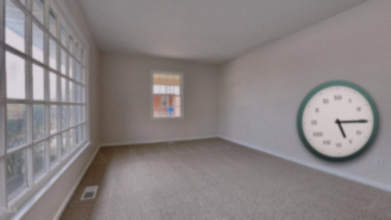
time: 5:15
